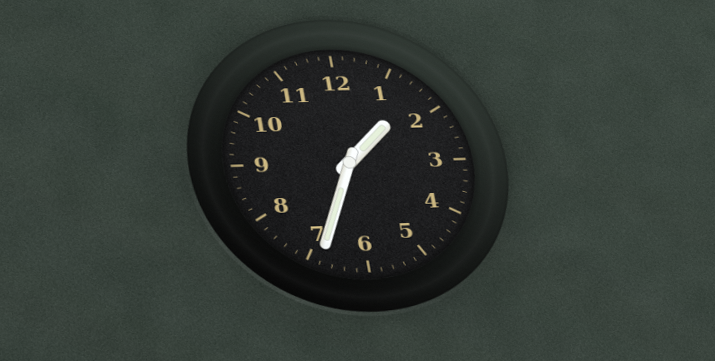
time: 1:34
